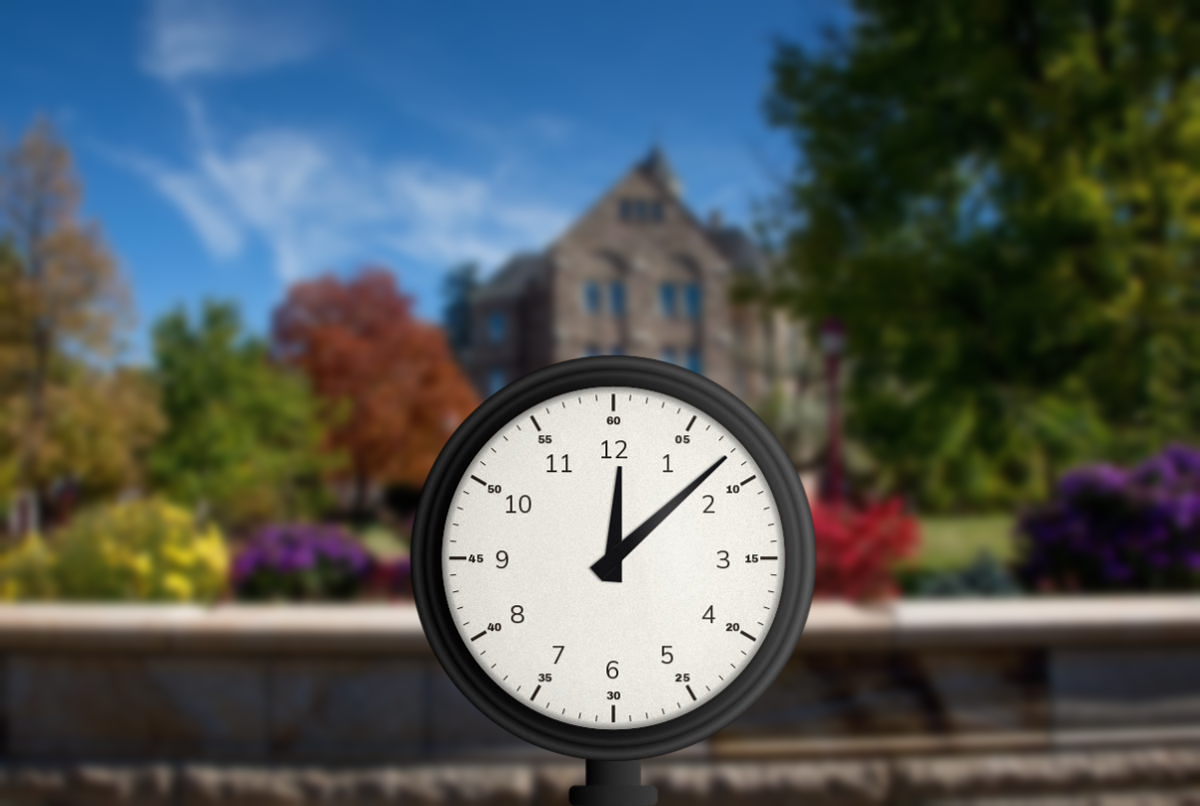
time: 12:08
